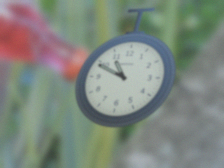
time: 10:49
